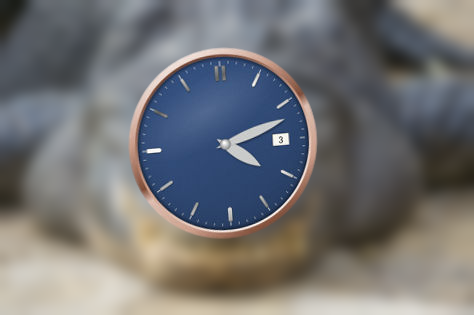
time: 4:12
